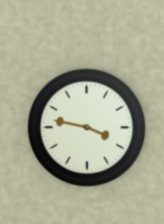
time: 3:47
